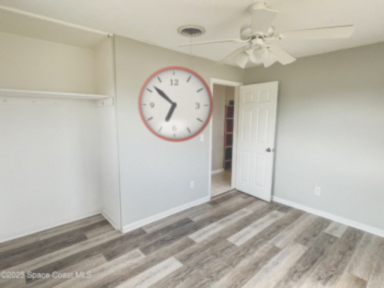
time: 6:52
